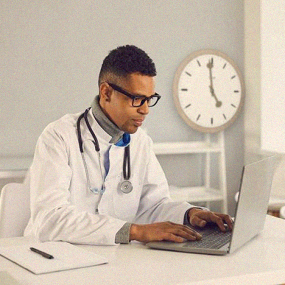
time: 4:59
